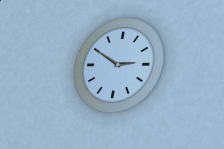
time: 2:50
